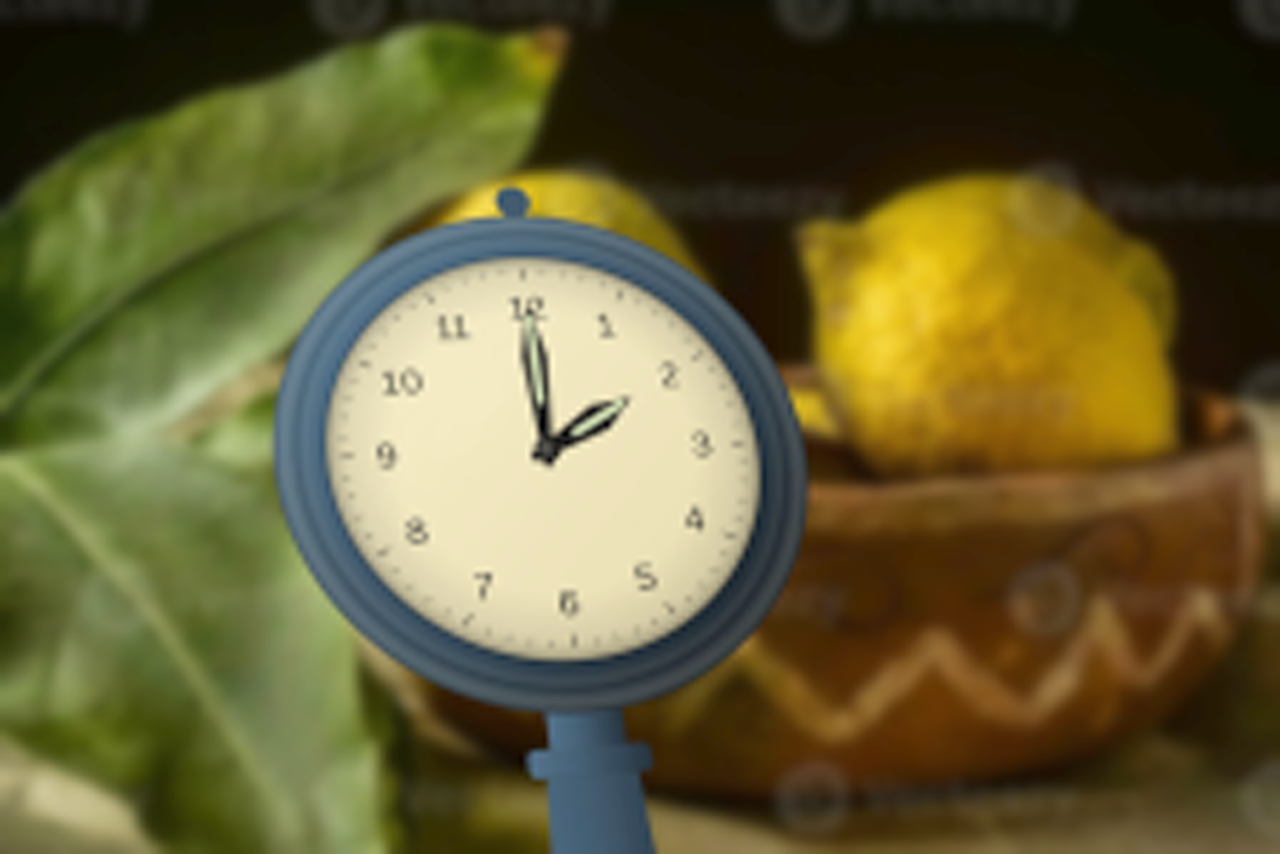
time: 2:00
